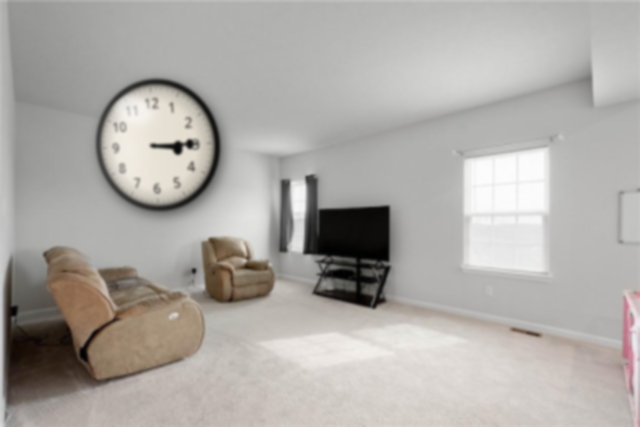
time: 3:15
